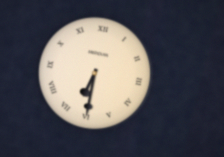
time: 6:30
